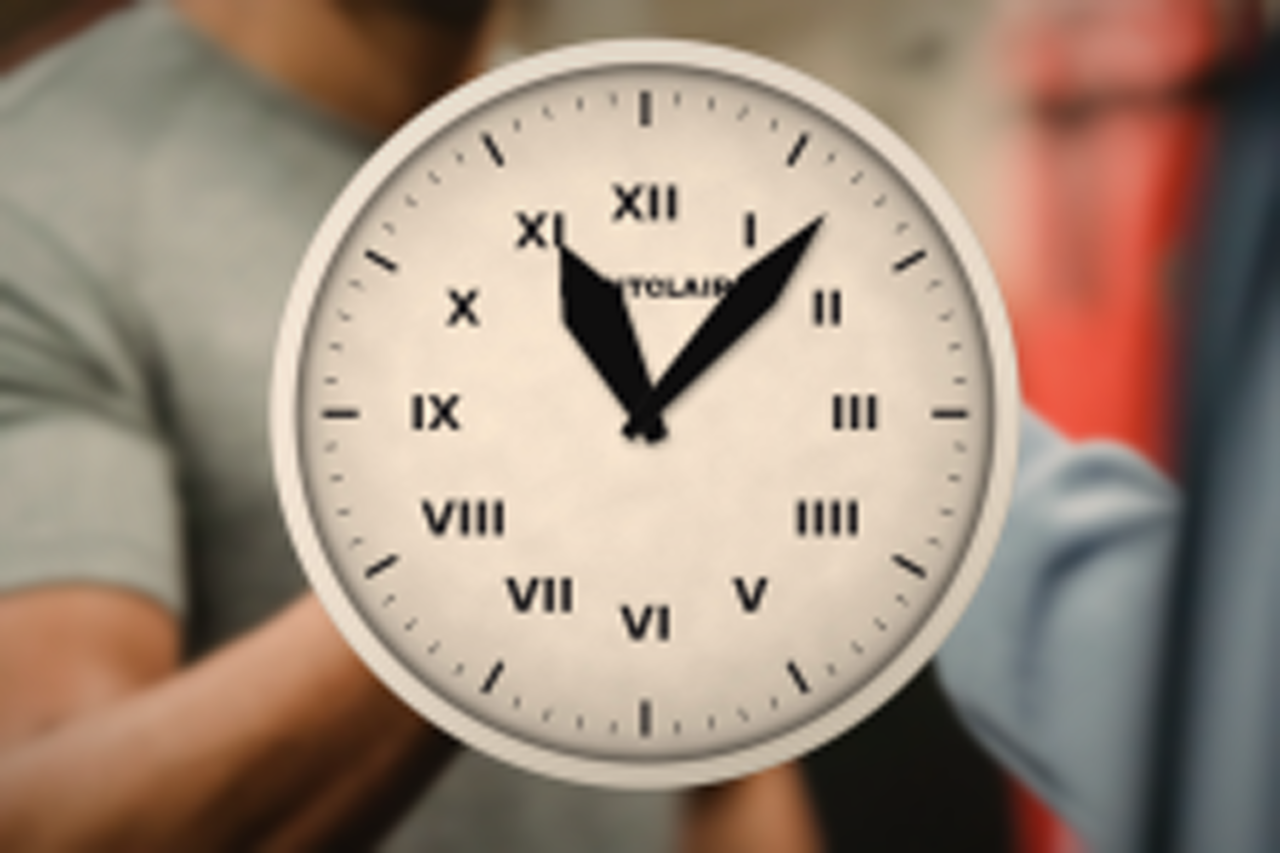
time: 11:07
